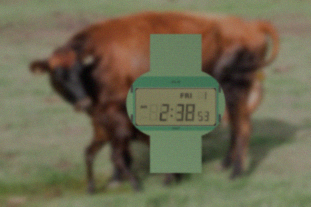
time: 2:38:53
